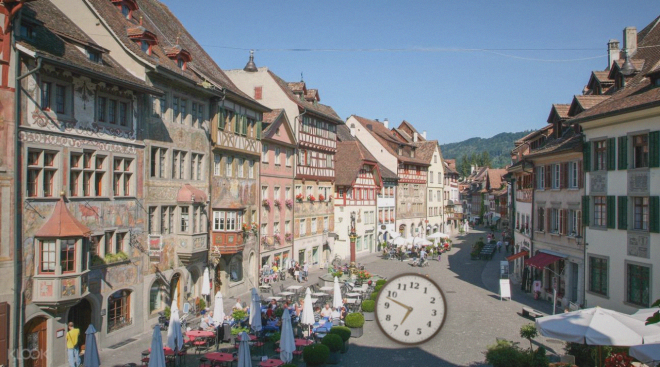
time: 6:48
